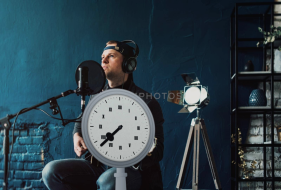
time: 7:38
